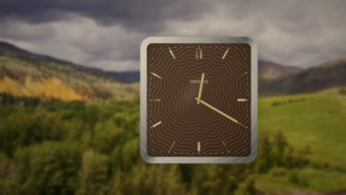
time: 12:20
